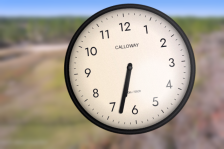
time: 6:33
